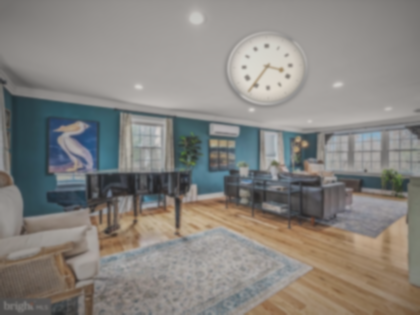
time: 3:36
